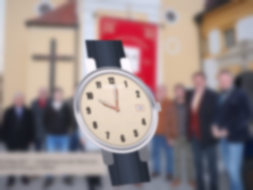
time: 10:01
